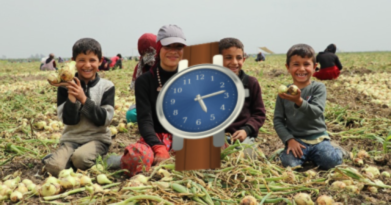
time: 5:13
